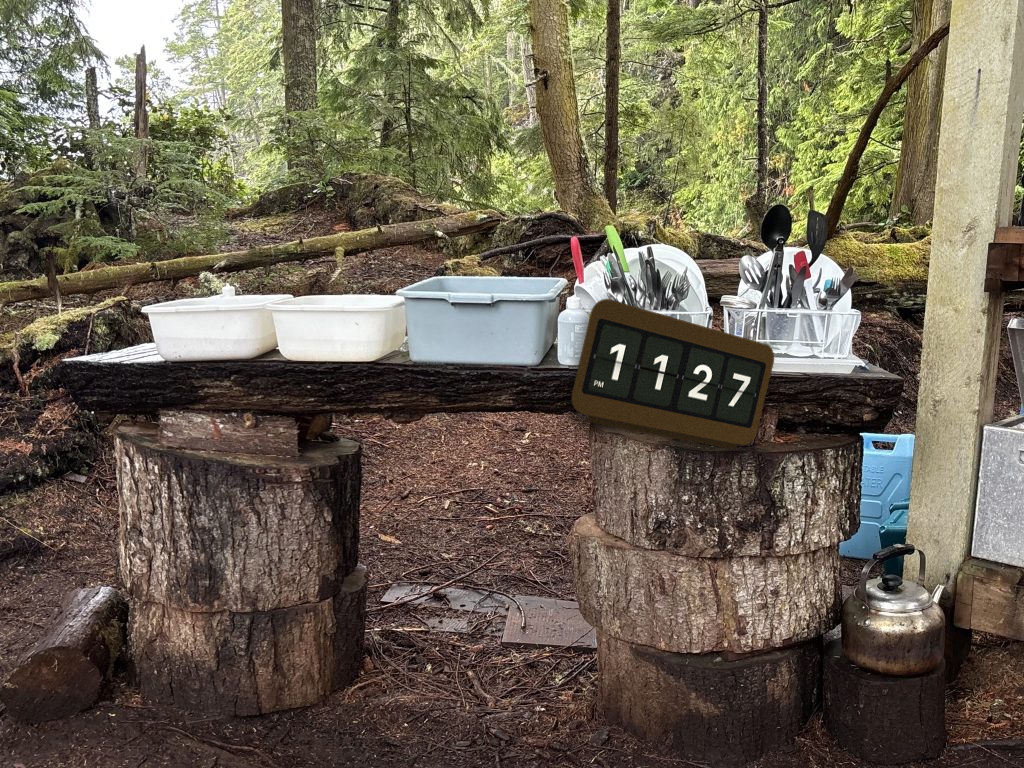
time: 11:27
